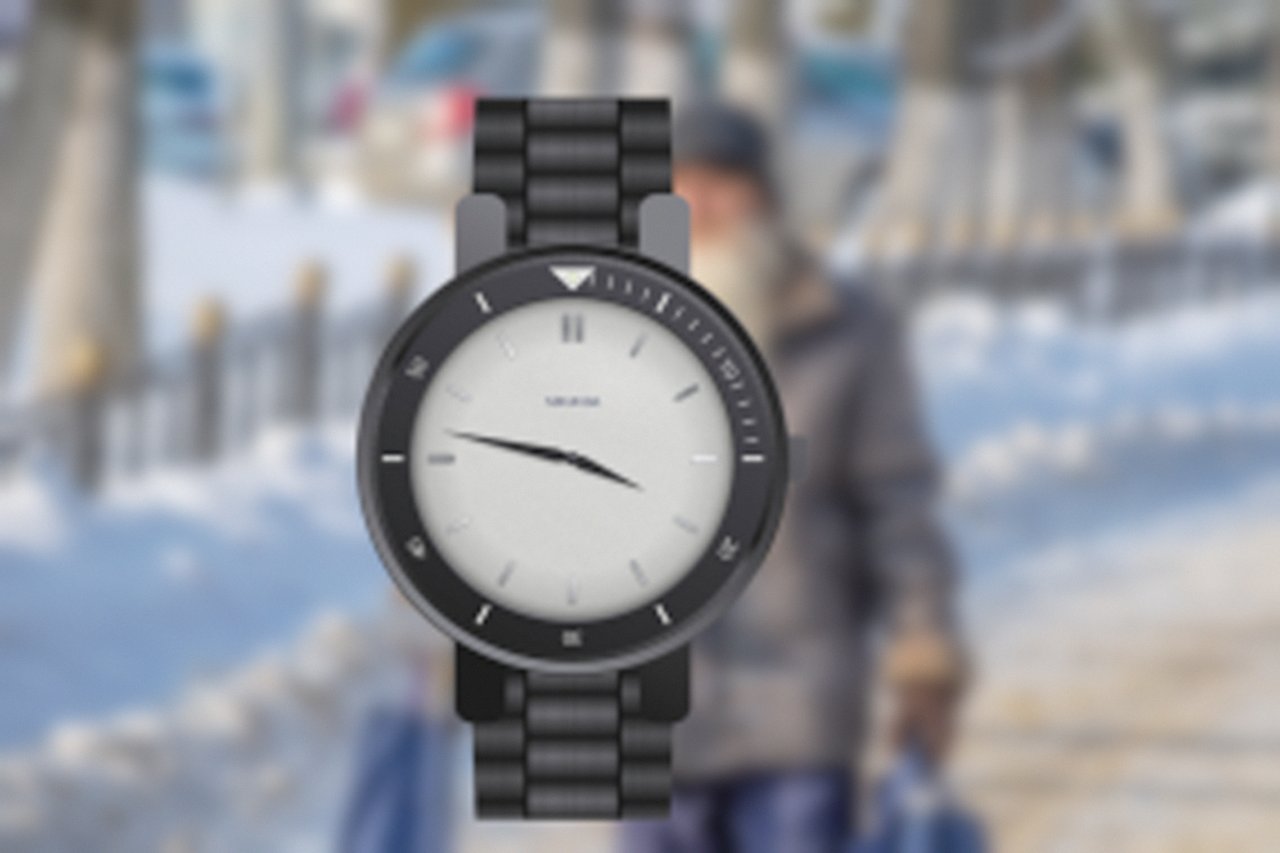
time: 3:47
